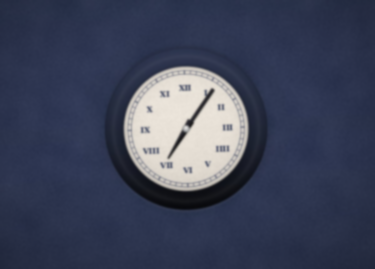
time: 7:06
